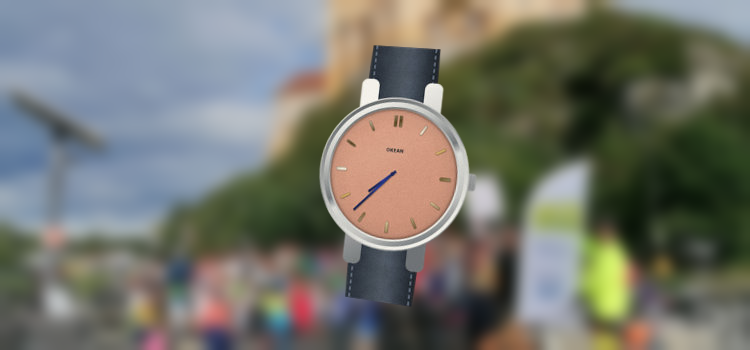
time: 7:37
